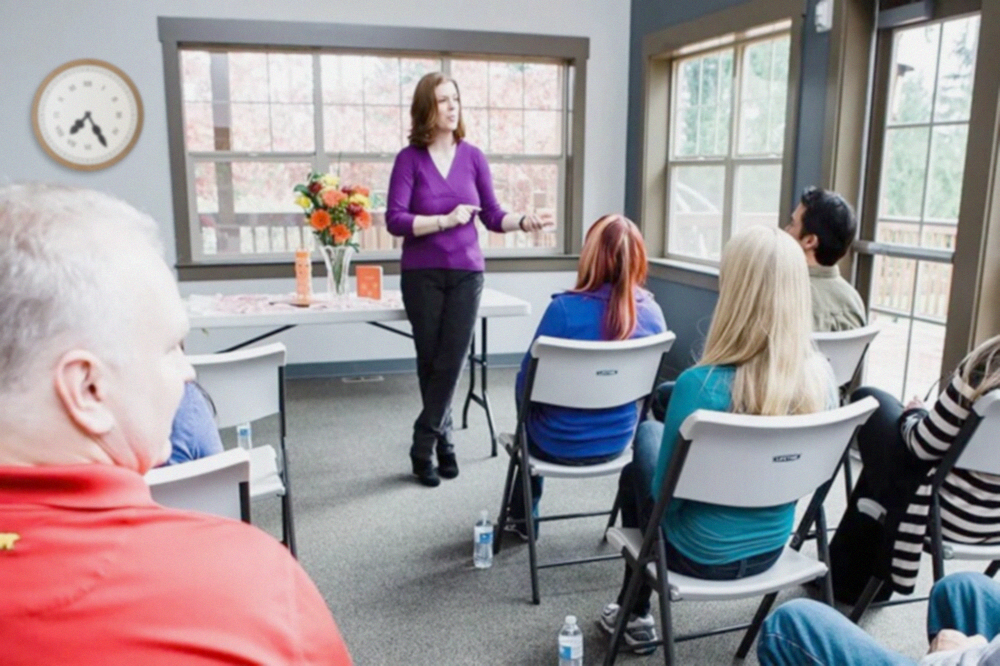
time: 7:25
